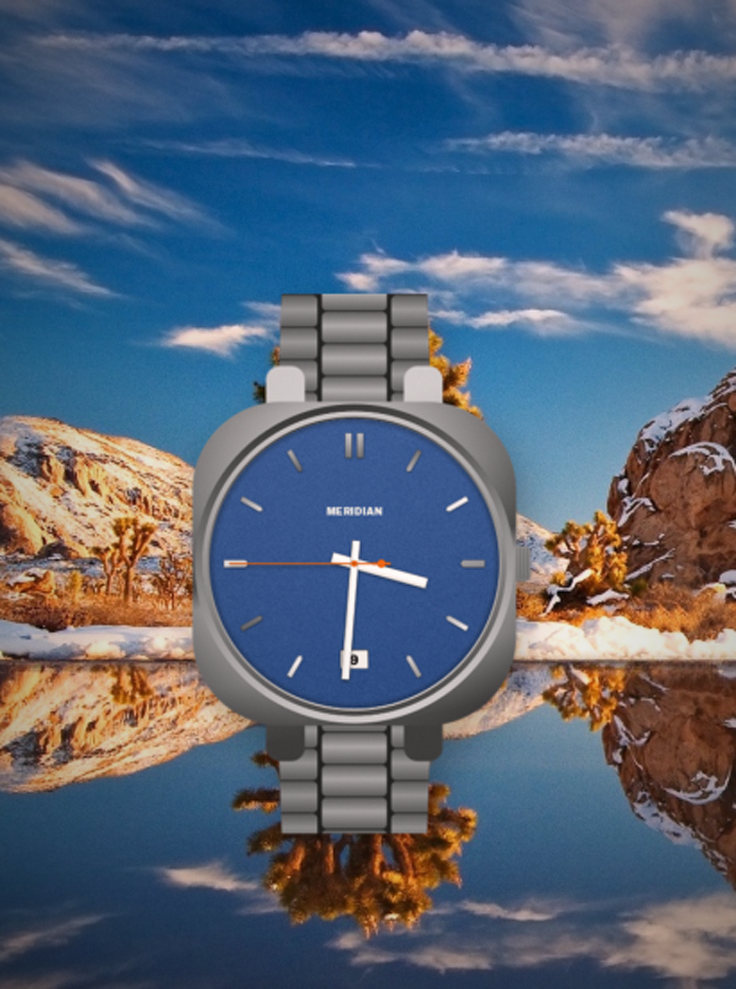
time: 3:30:45
